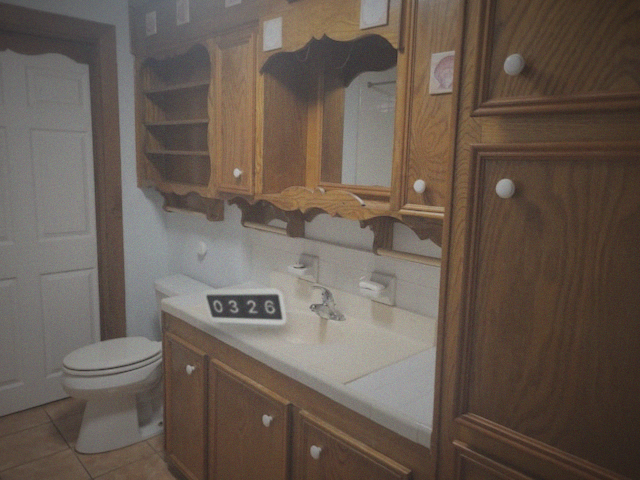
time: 3:26
